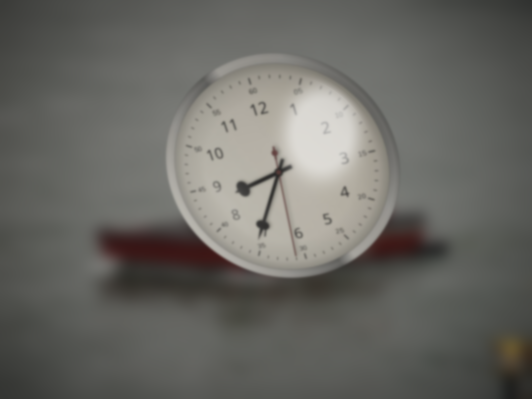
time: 8:35:31
